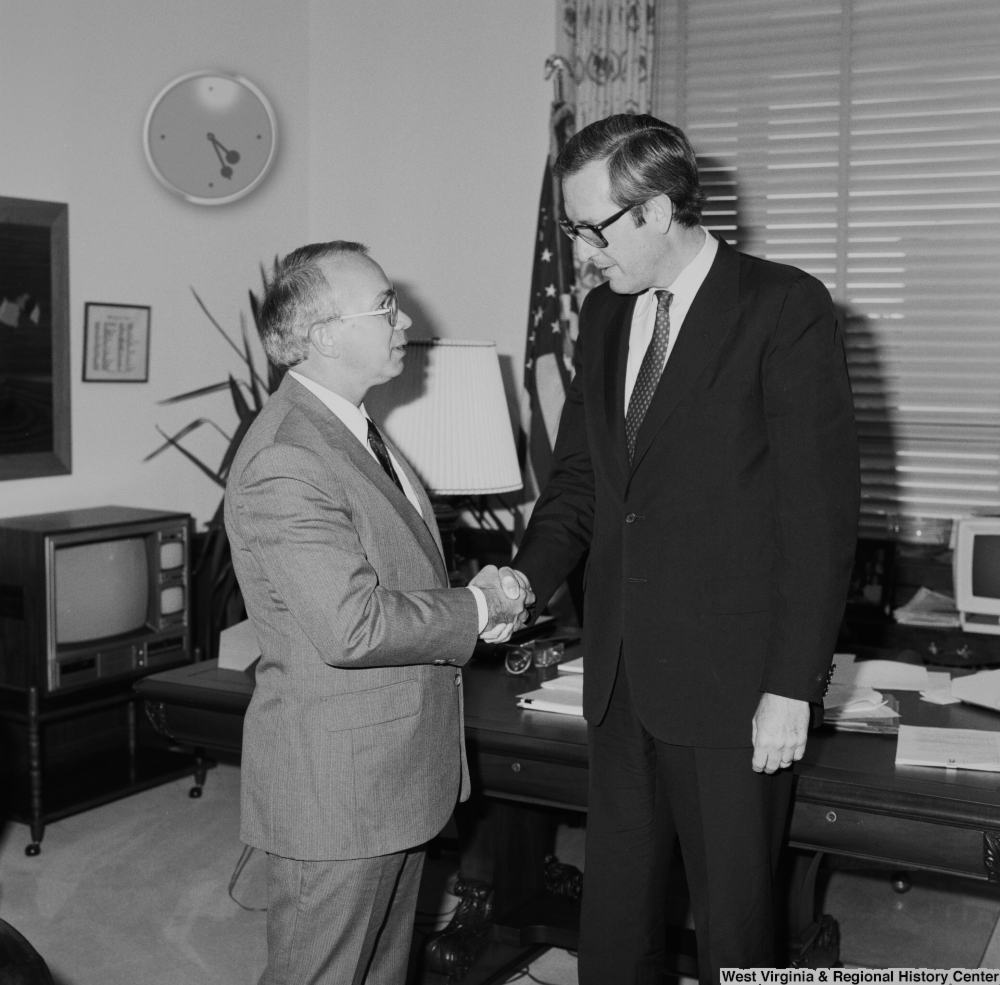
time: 4:26
